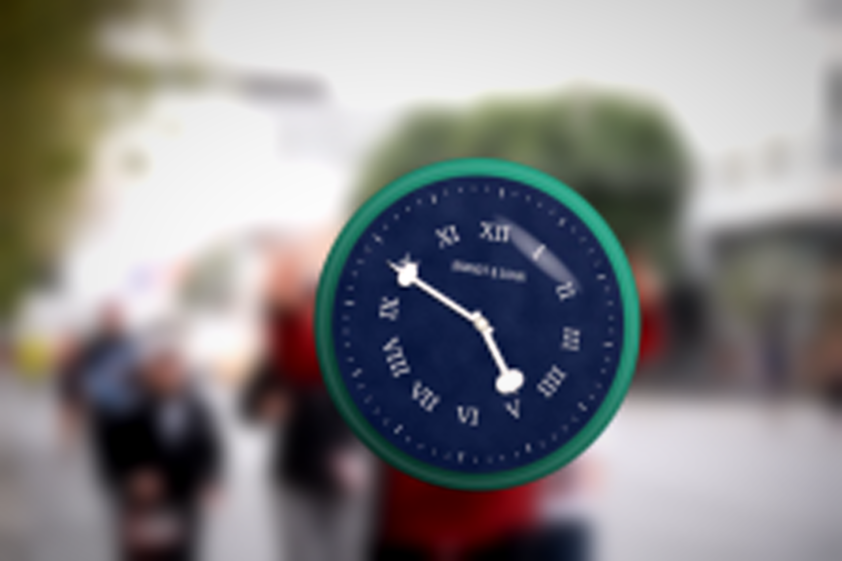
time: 4:49
